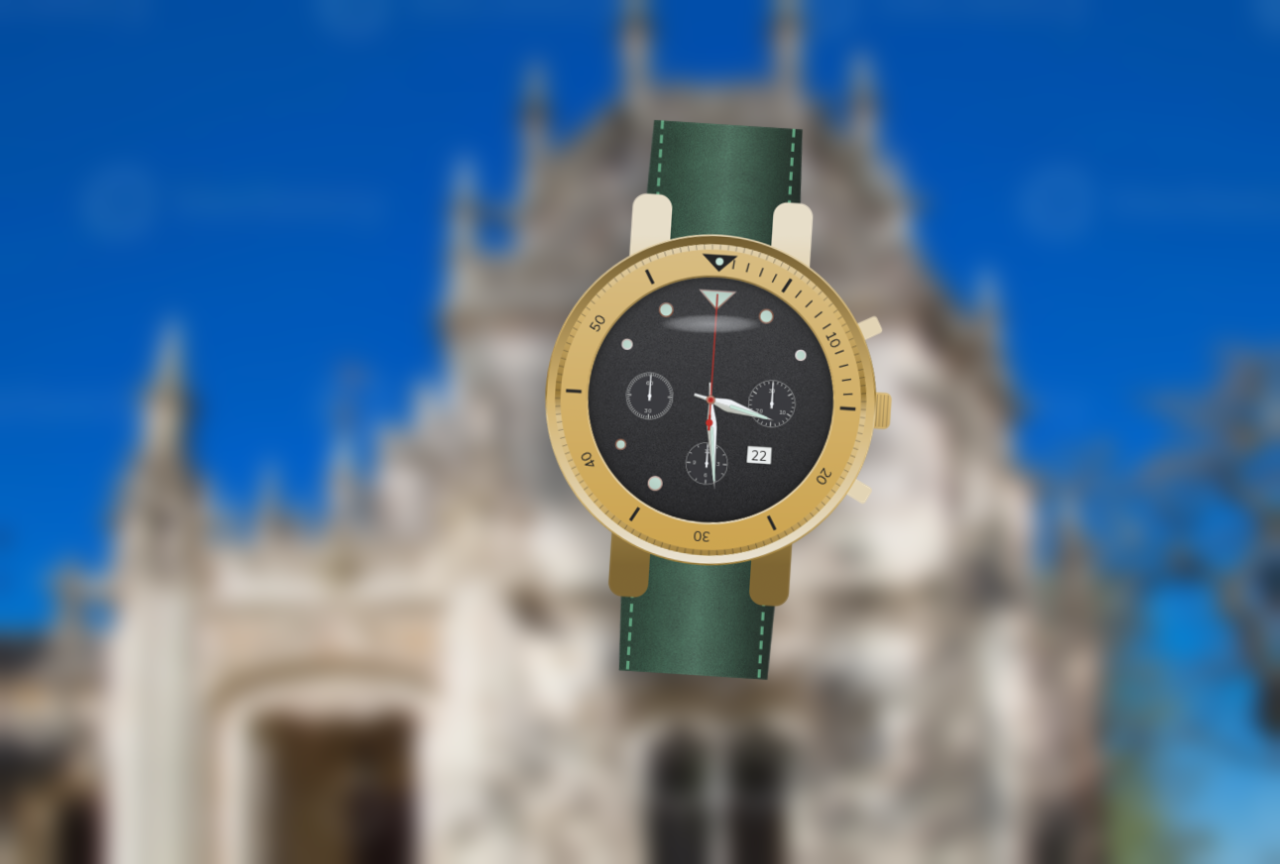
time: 3:29
